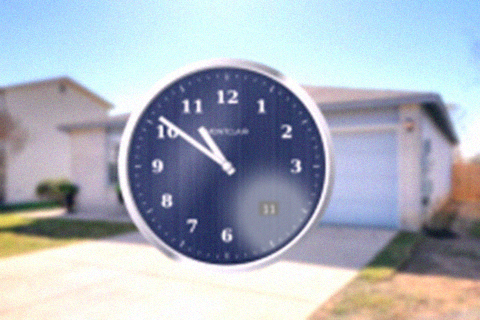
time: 10:51
